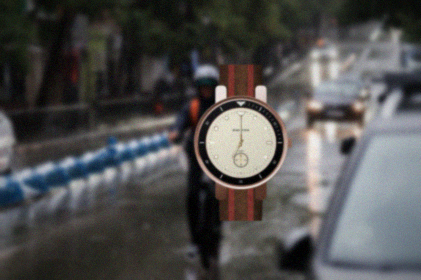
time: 7:00
